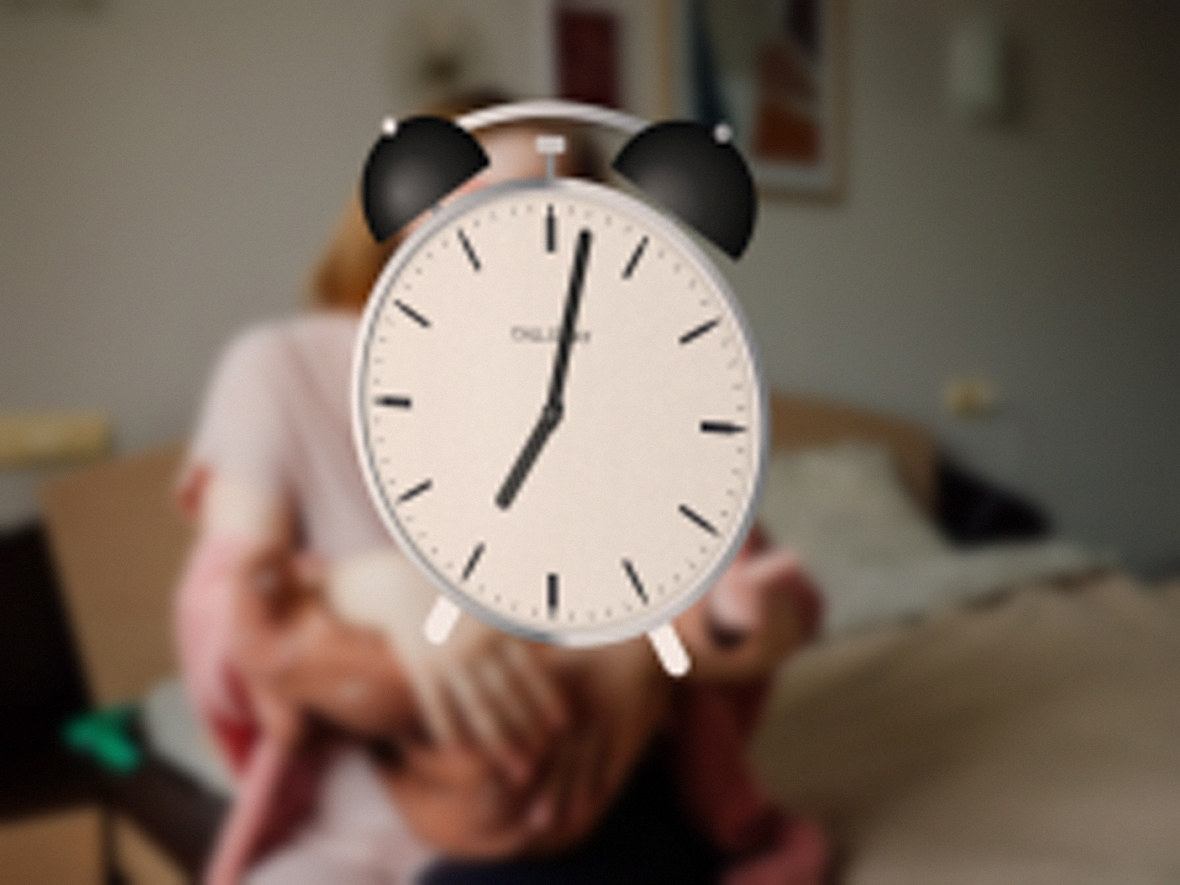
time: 7:02
